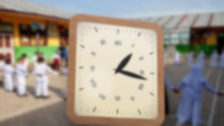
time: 1:17
